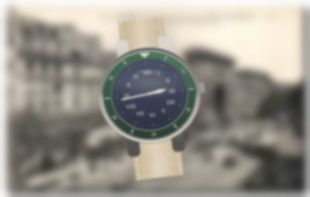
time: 2:44
